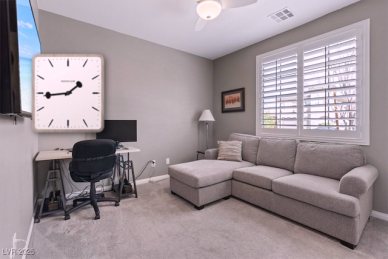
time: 1:44
